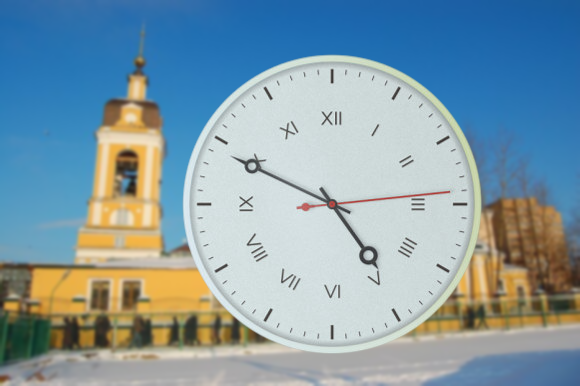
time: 4:49:14
